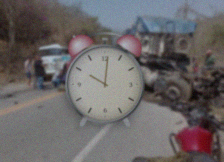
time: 10:01
